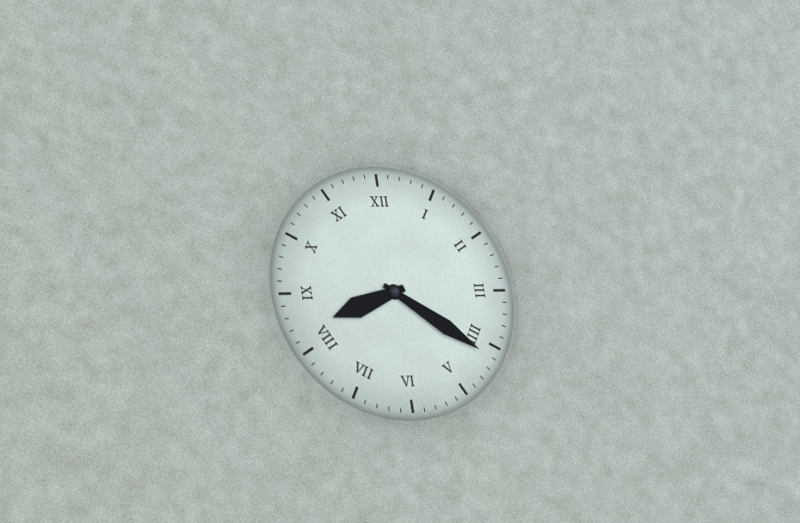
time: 8:21
